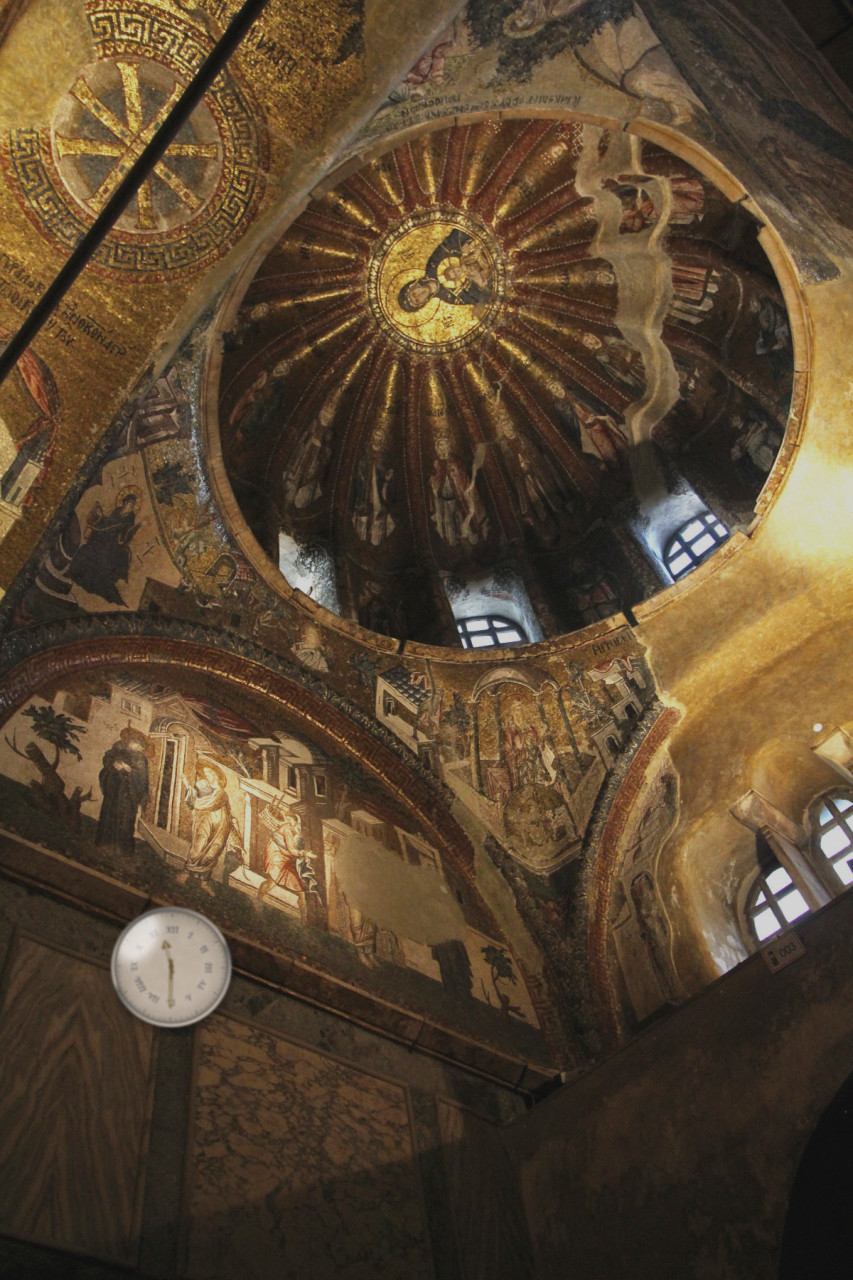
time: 11:30
